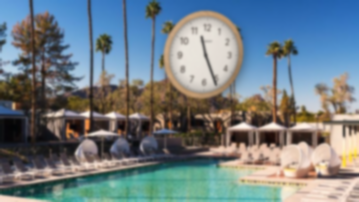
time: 11:26
